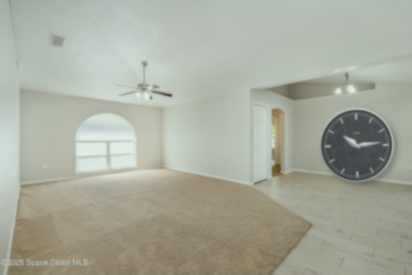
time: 10:14
